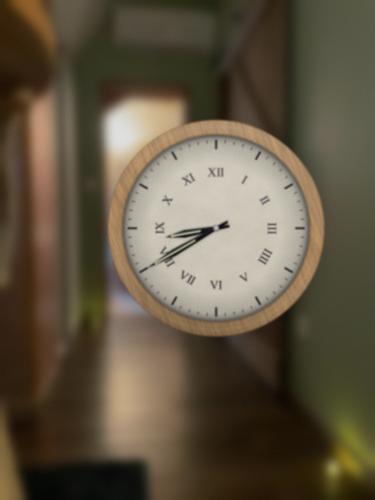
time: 8:40
